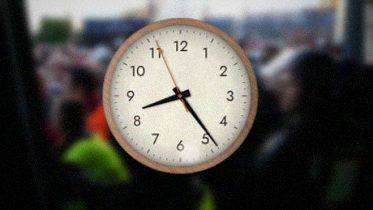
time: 8:23:56
